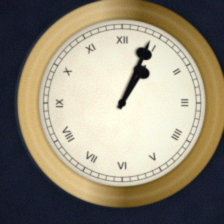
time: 1:04
